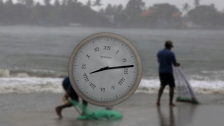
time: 8:13
